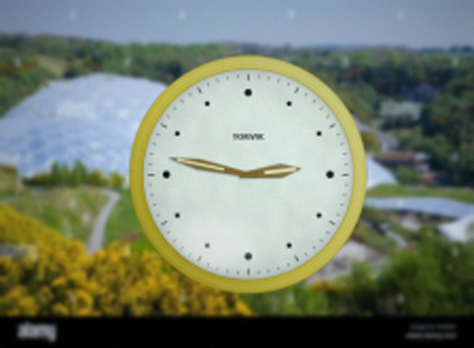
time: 2:47
